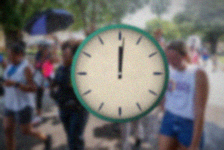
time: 12:01
